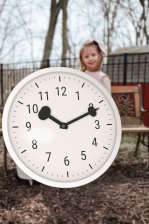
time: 10:11
